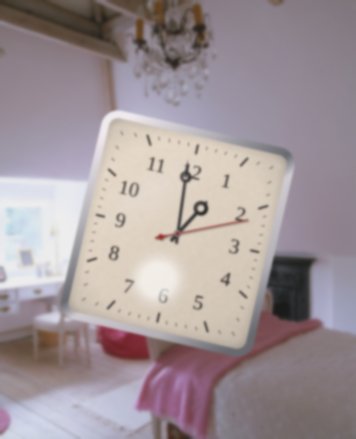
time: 12:59:11
